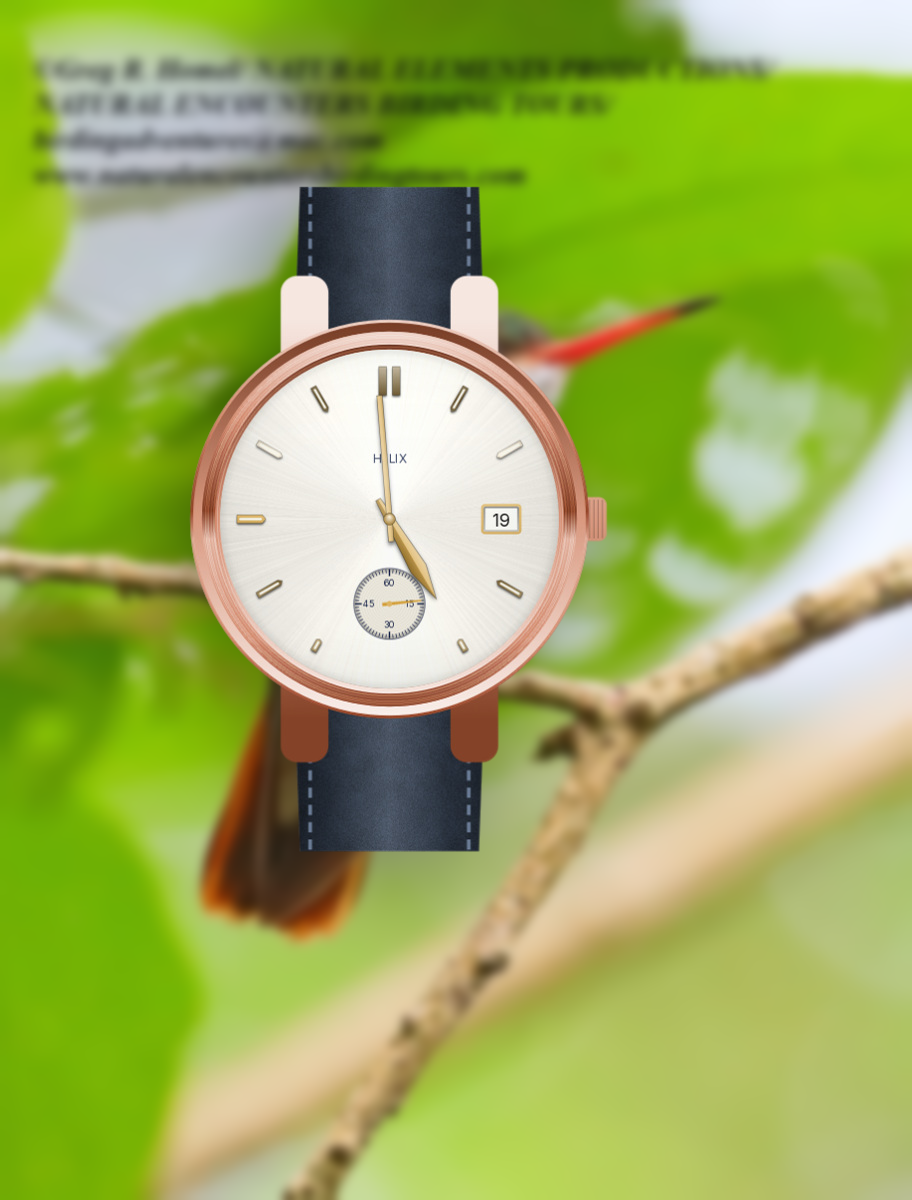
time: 4:59:14
